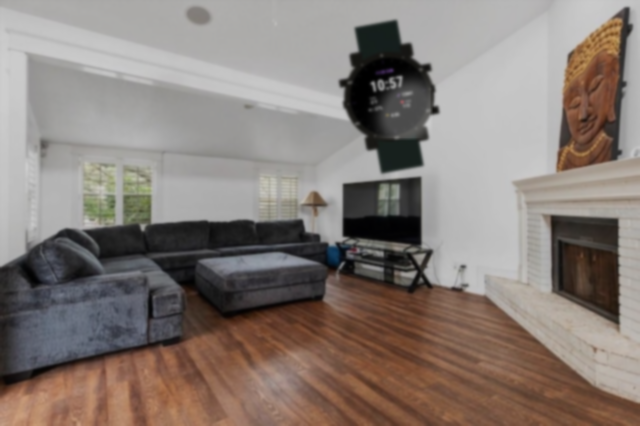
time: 10:57
